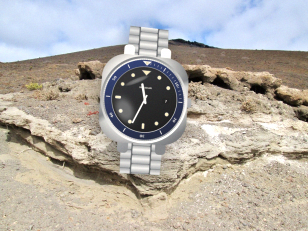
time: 11:34
